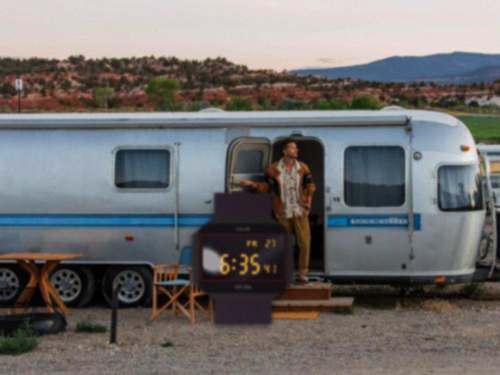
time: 6:35
